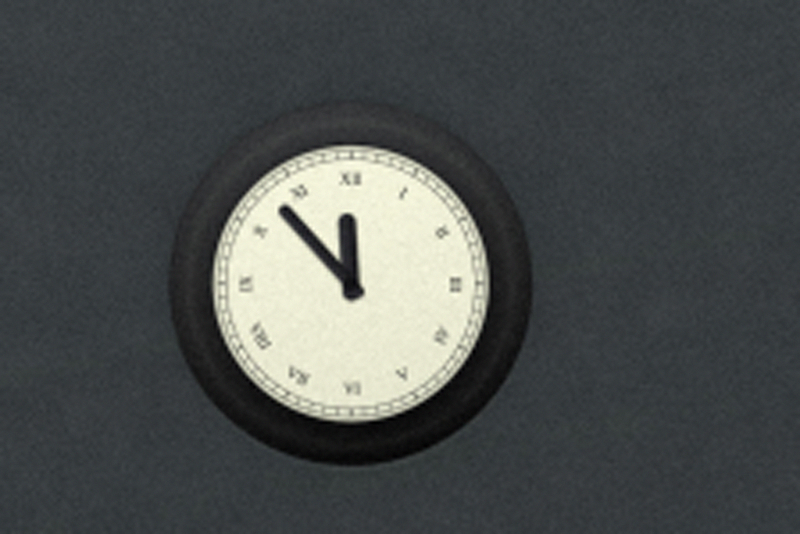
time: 11:53
